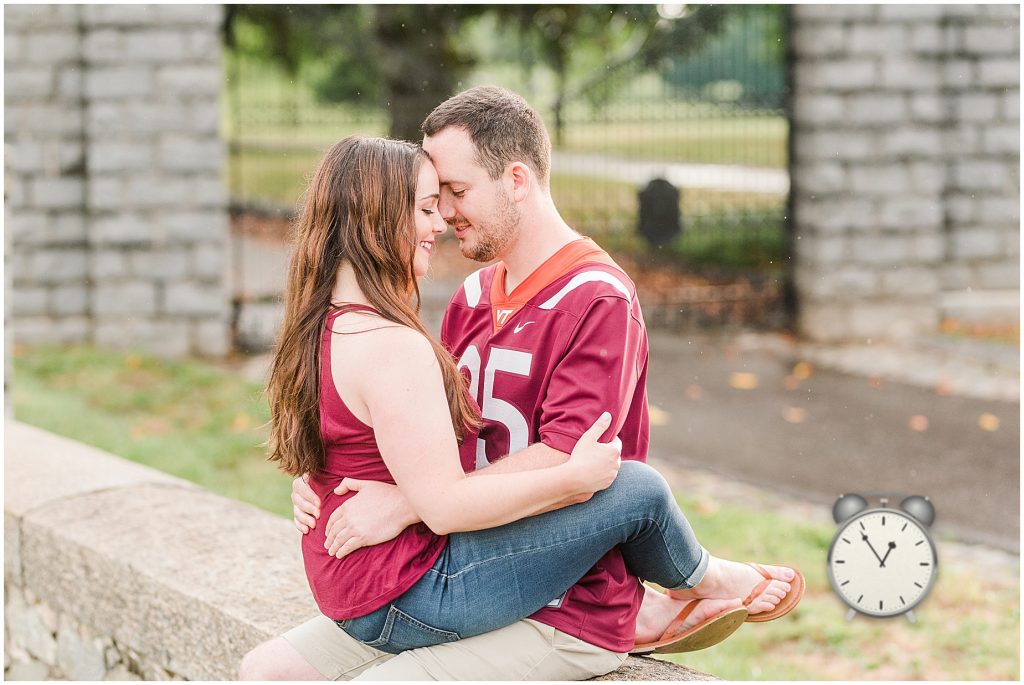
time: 12:54
